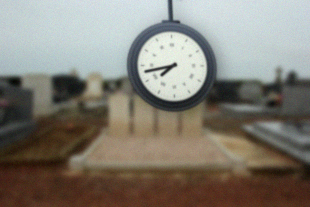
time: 7:43
